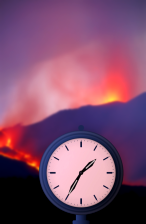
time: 1:35
